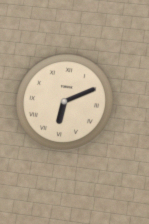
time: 6:10
